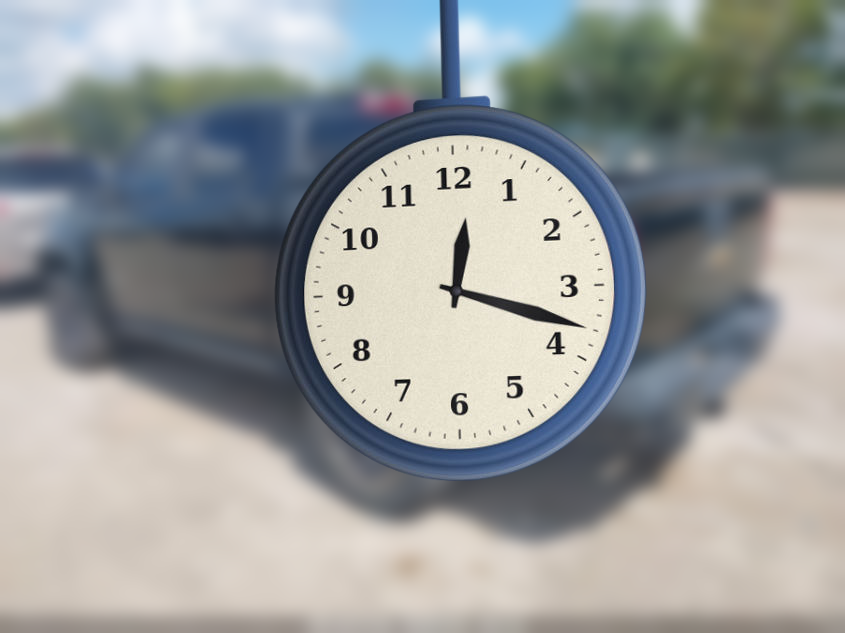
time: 12:18
